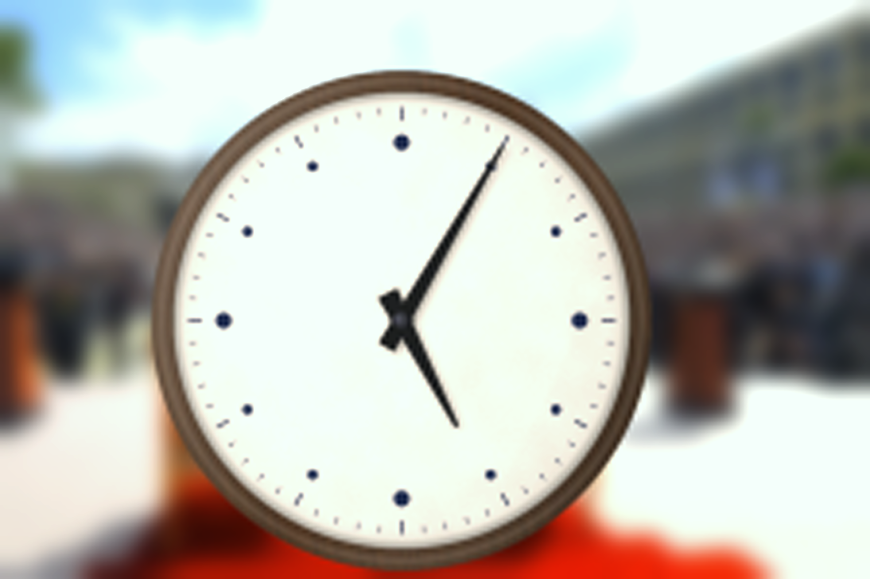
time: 5:05
